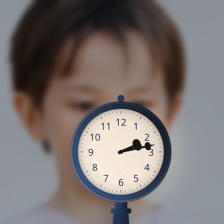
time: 2:13
